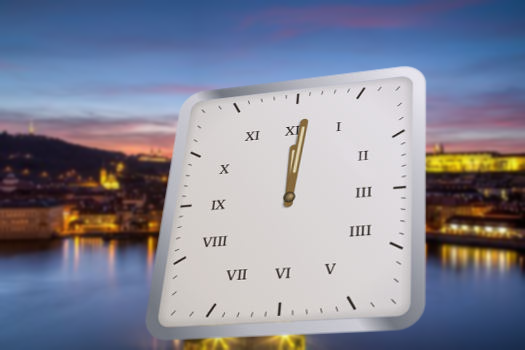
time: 12:01
